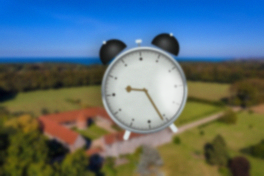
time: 9:26
